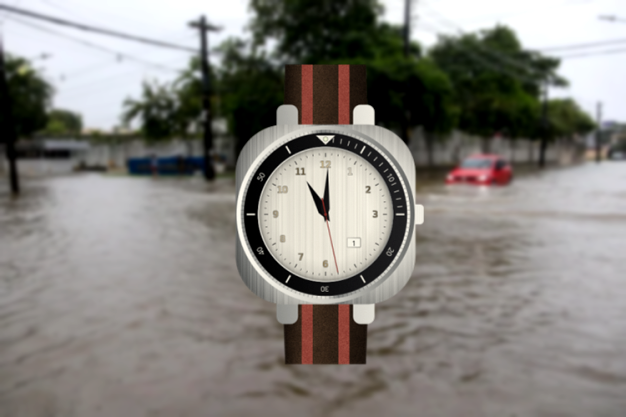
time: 11:00:28
